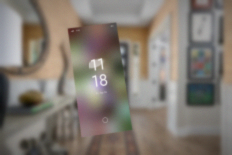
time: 11:18
